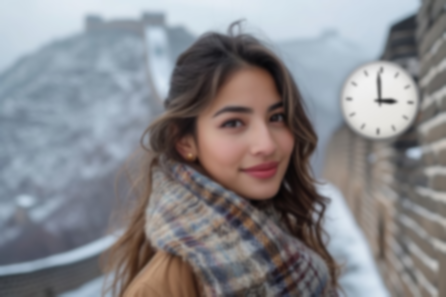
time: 2:59
